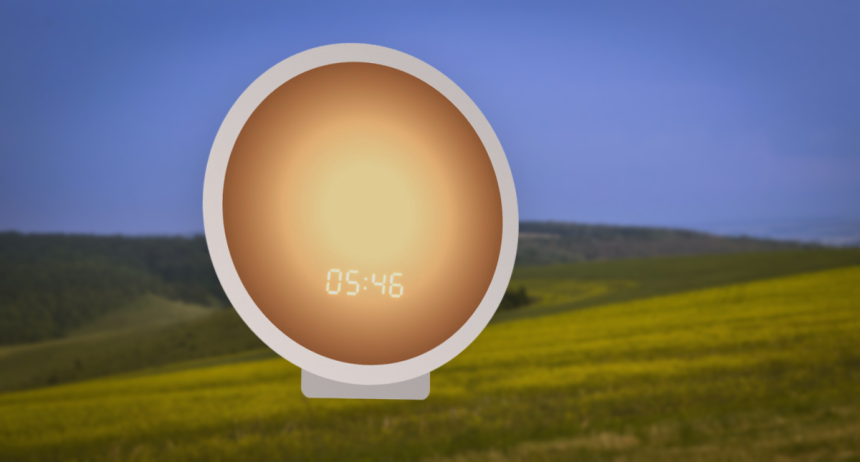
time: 5:46
